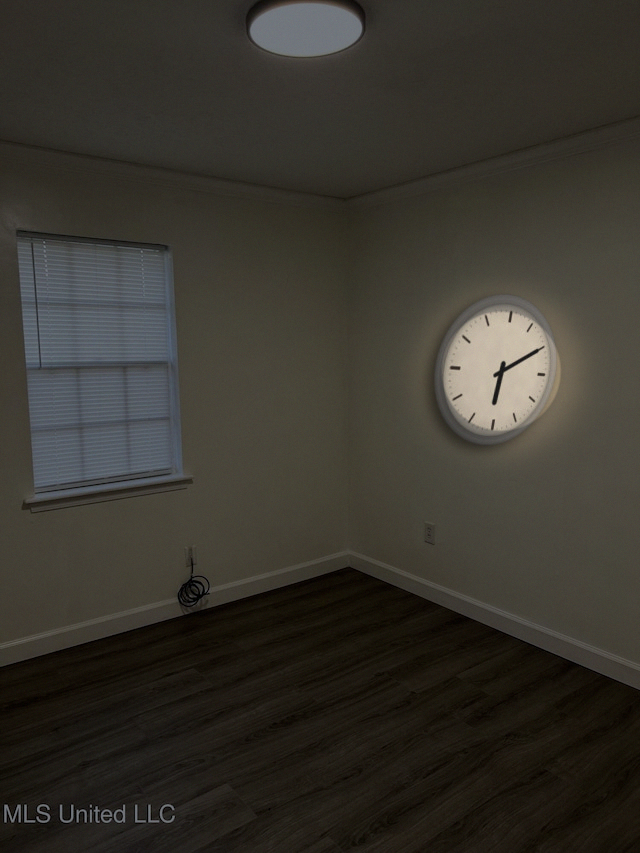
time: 6:10
